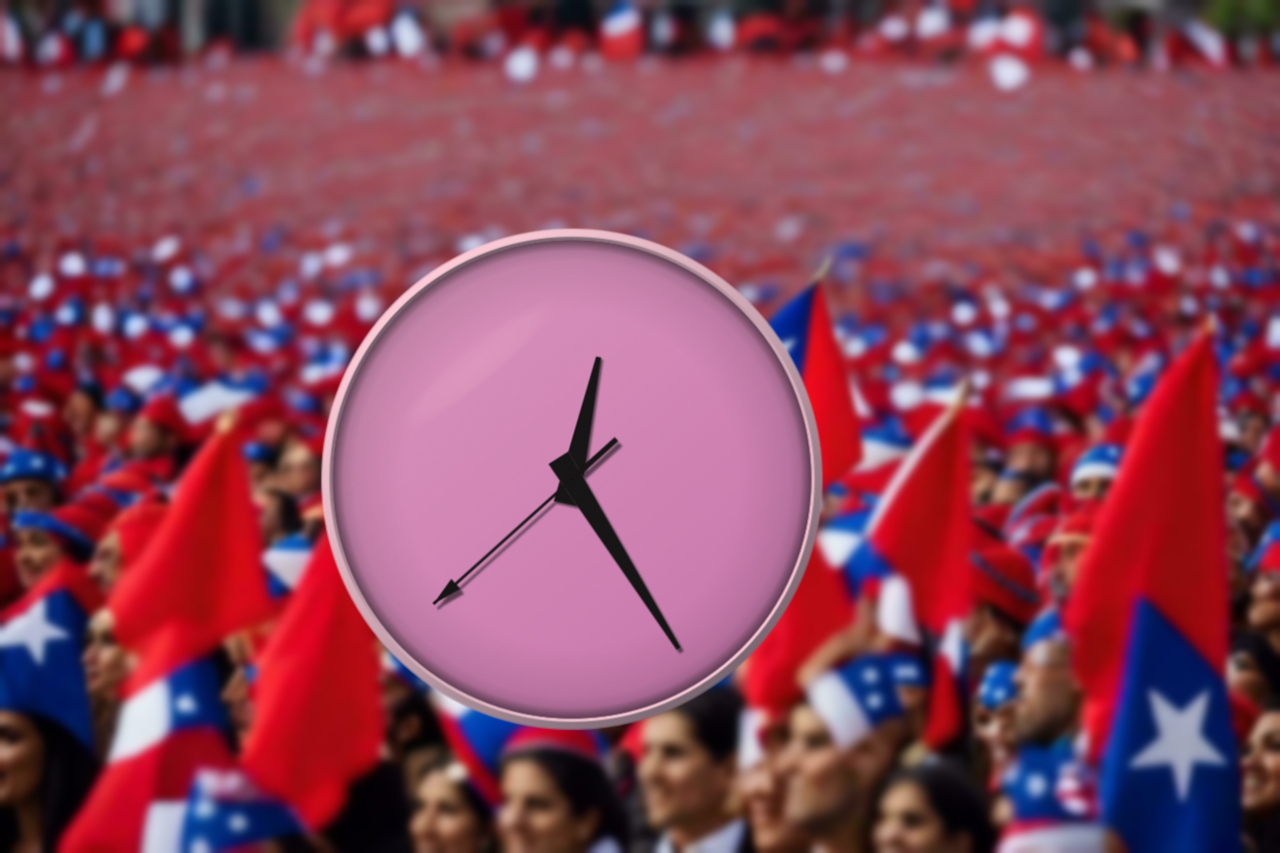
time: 12:24:38
